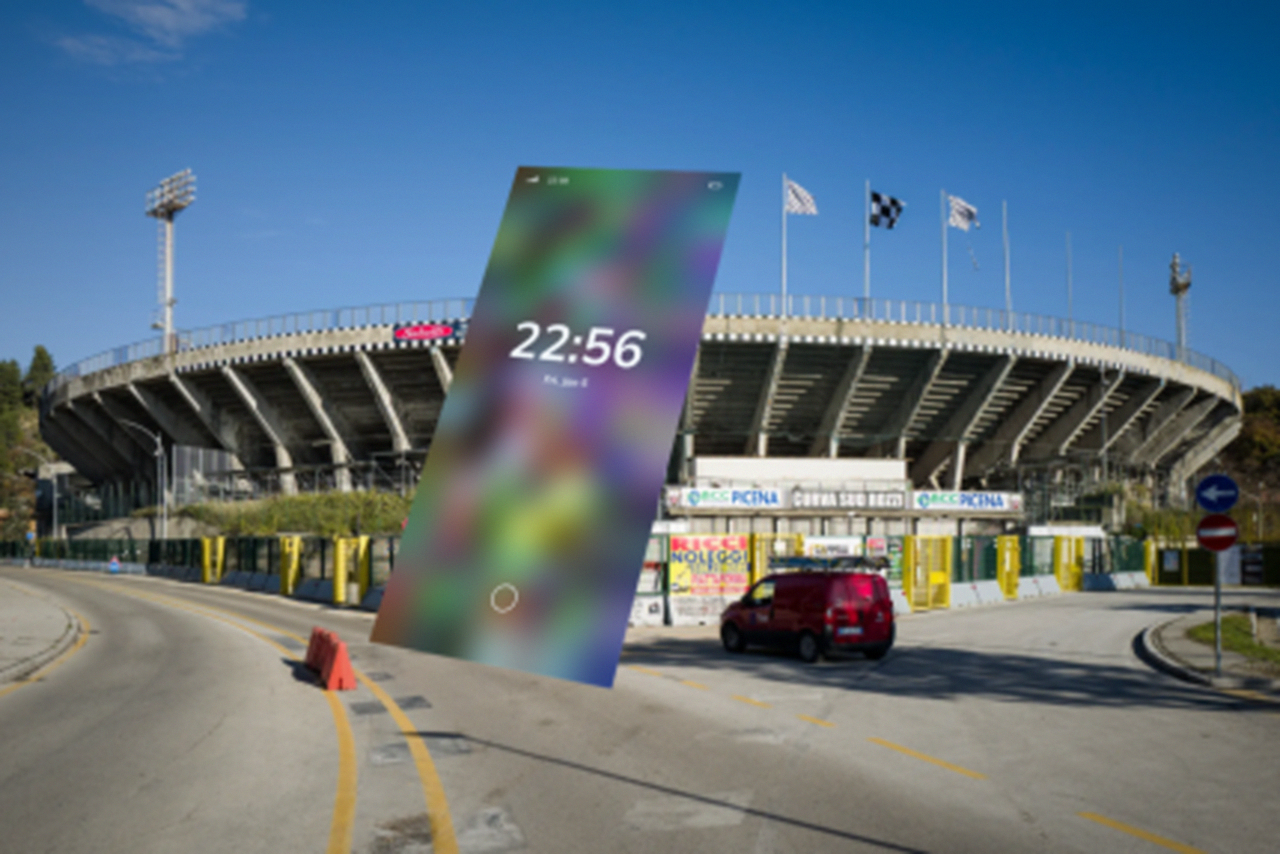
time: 22:56
